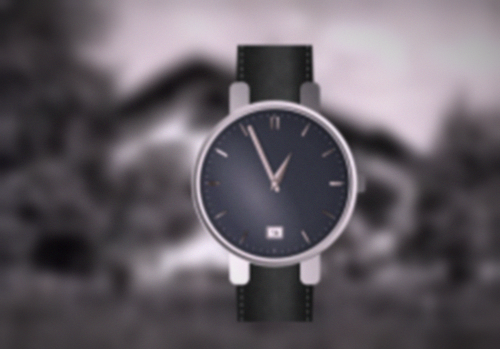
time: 12:56
